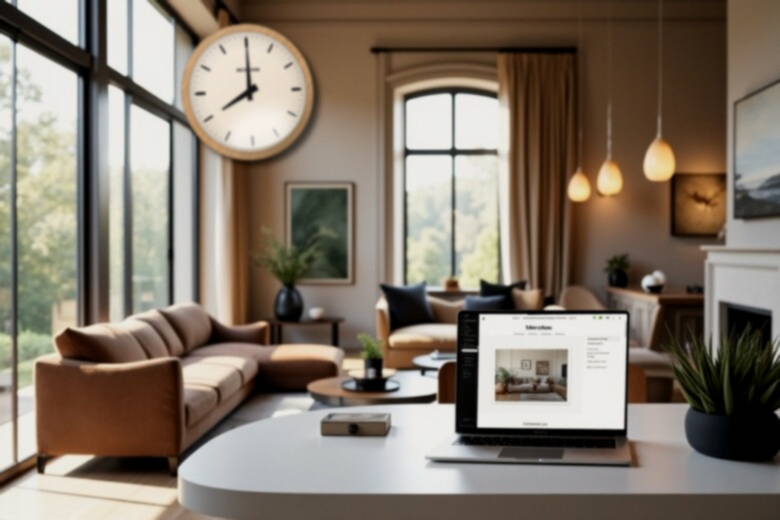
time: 8:00
